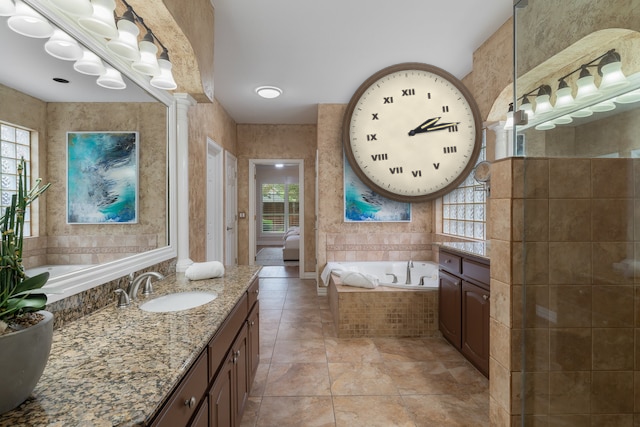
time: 2:14
